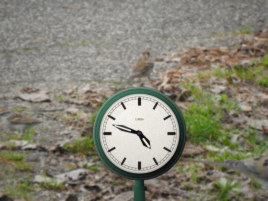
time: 4:48
